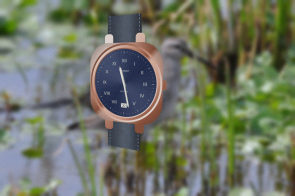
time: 11:28
